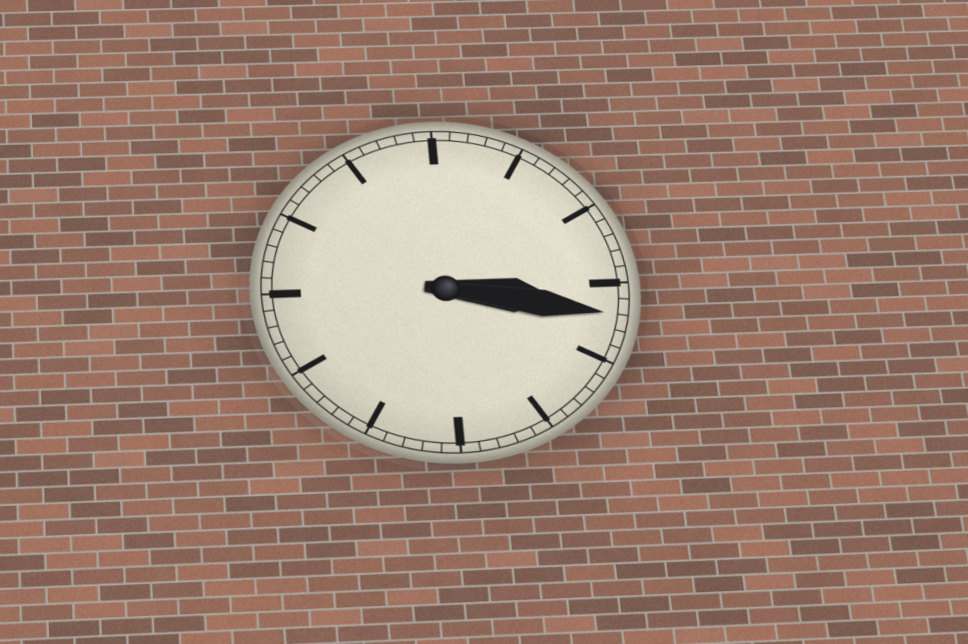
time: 3:17
